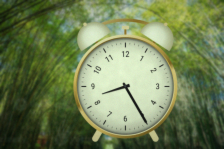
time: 8:25
